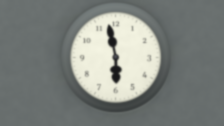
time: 5:58
